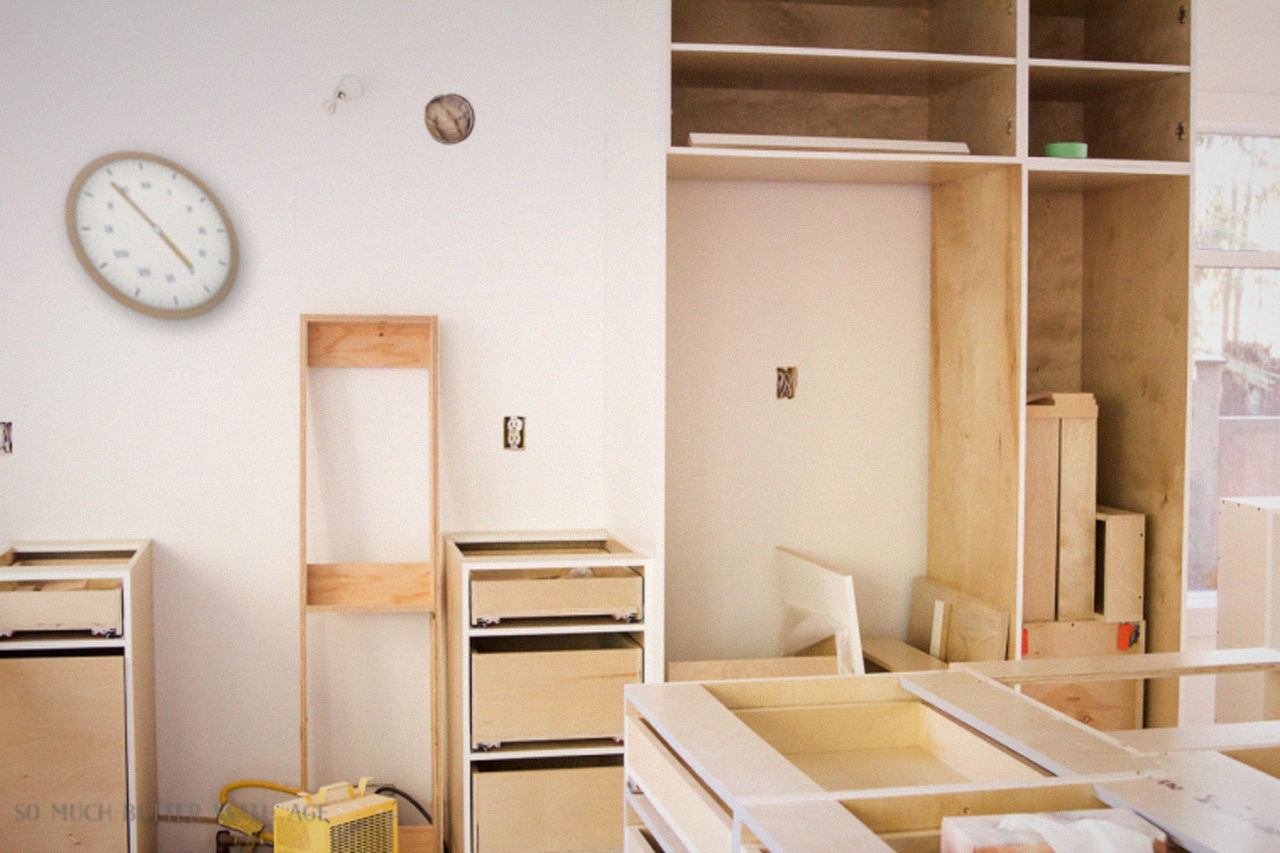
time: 4:54
